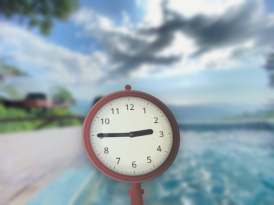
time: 2:45
